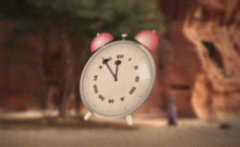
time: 11:53
